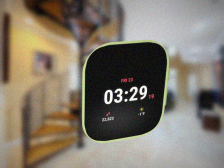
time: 3:29
